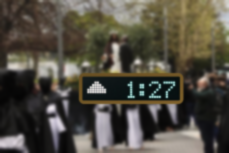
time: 1:27
